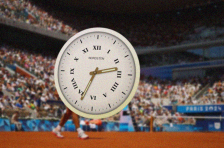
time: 2:34
